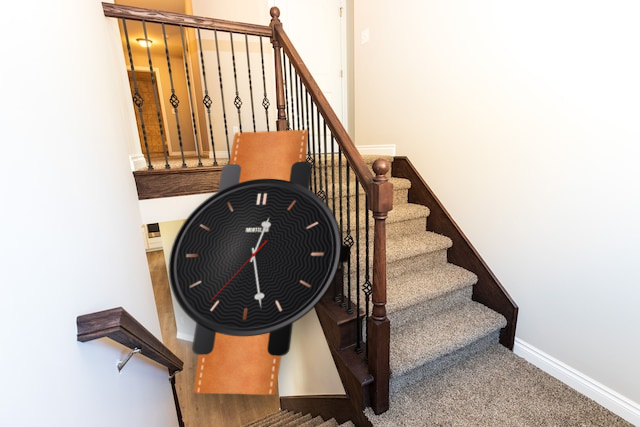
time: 12:27:36
